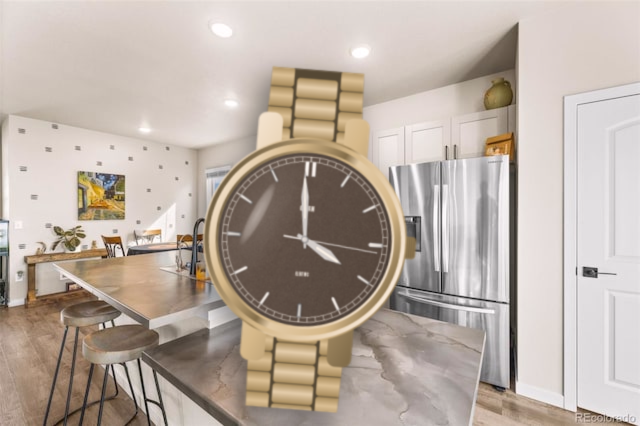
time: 3:59:16
